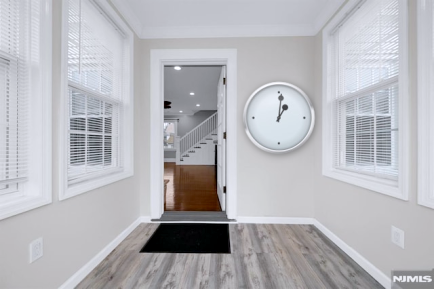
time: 1:01
